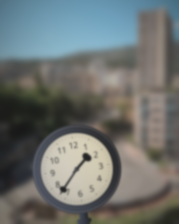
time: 1:37
